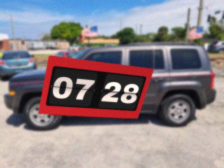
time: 7:28
